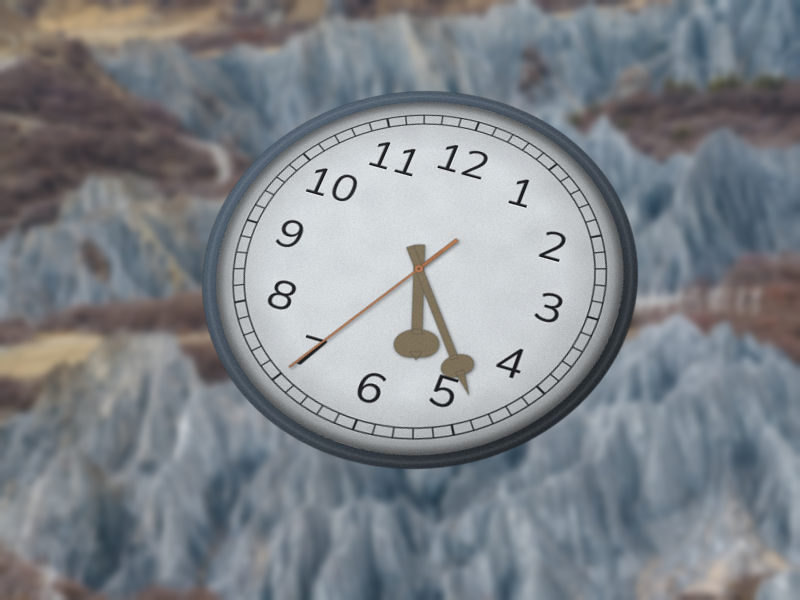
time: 5:23:35
